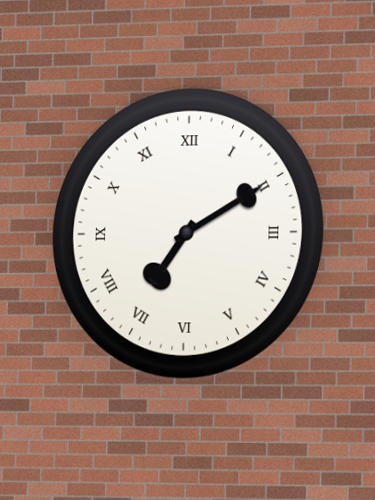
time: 7:10
